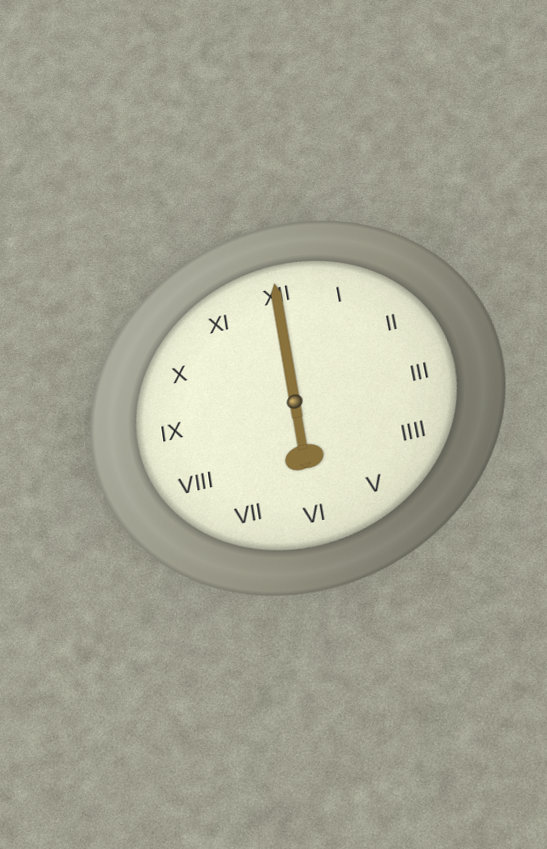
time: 6:00
